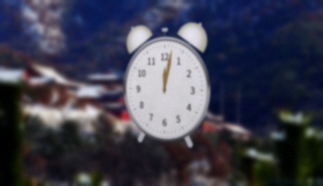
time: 12:02
